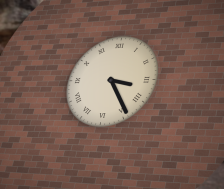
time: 3:24
